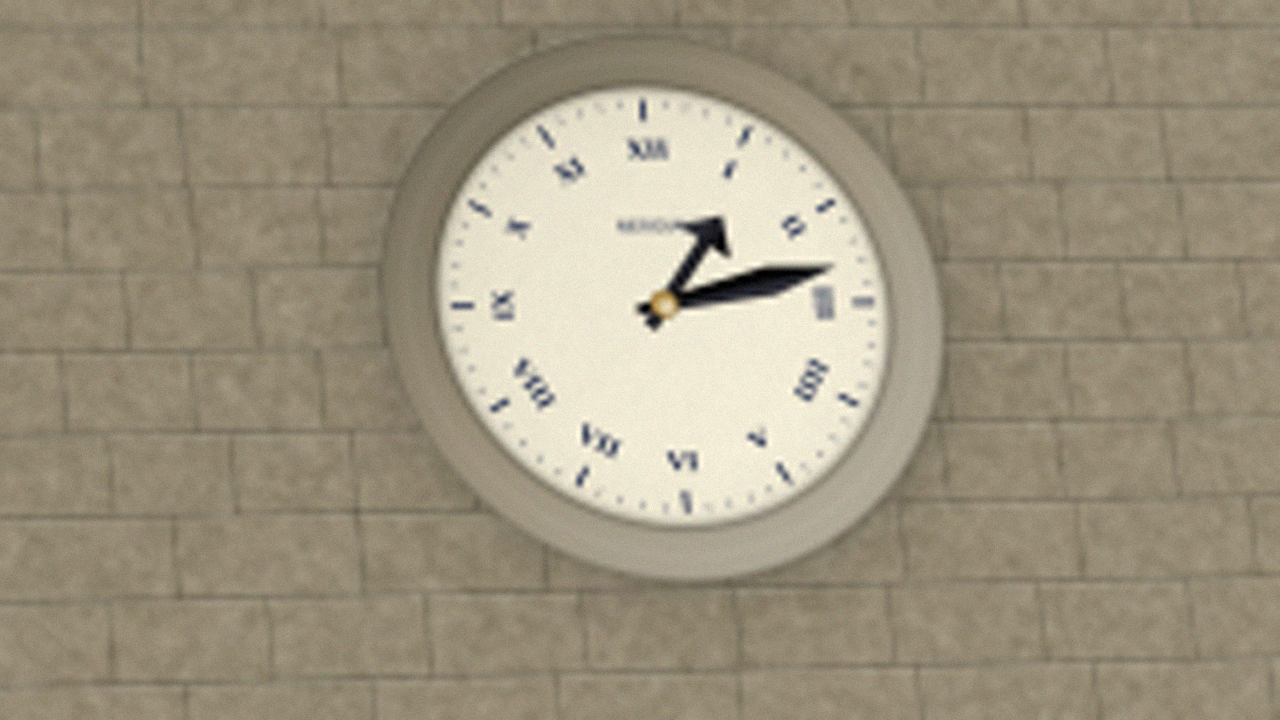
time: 1:13
